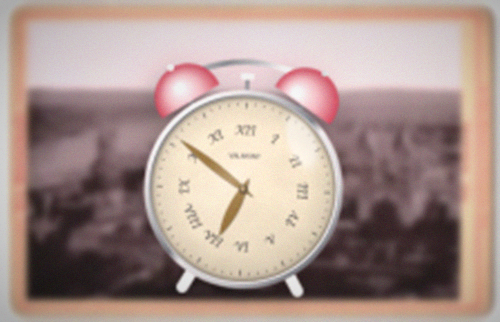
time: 6:51
